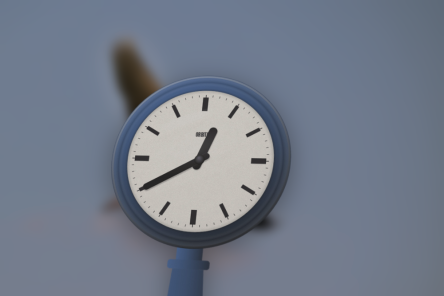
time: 12:40
